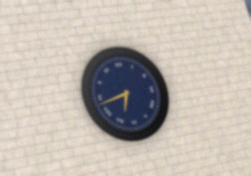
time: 6:43
